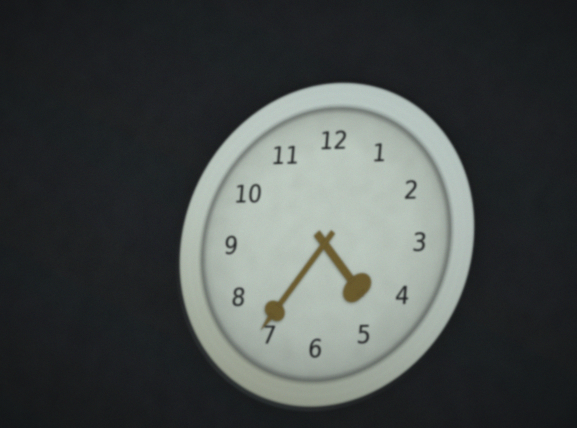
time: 4:36
